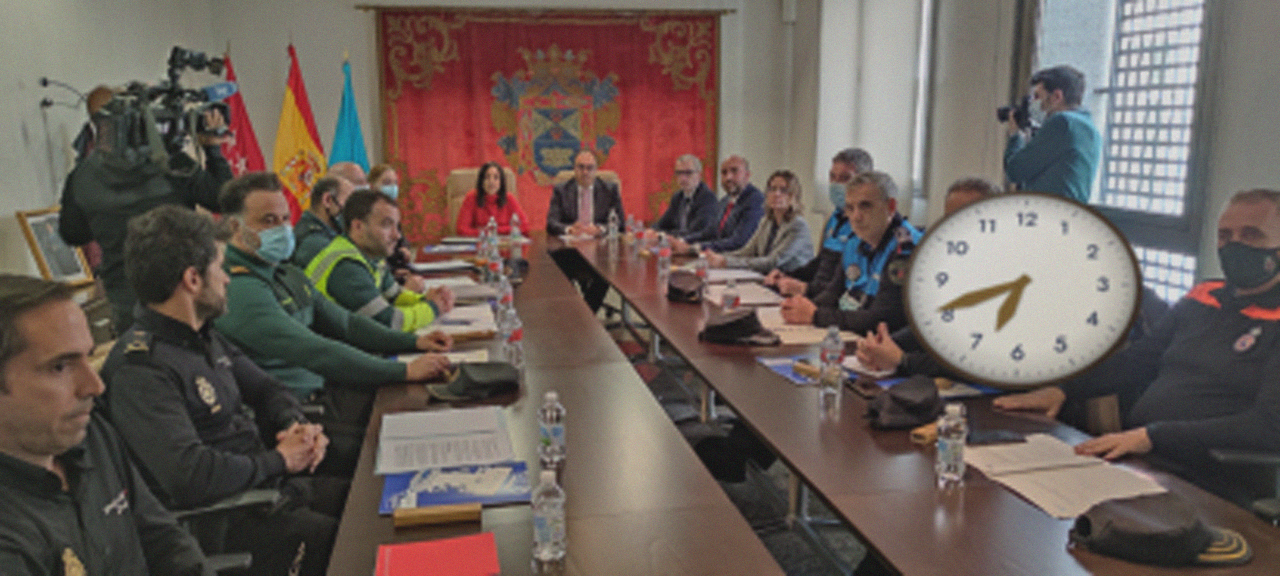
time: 6:41
